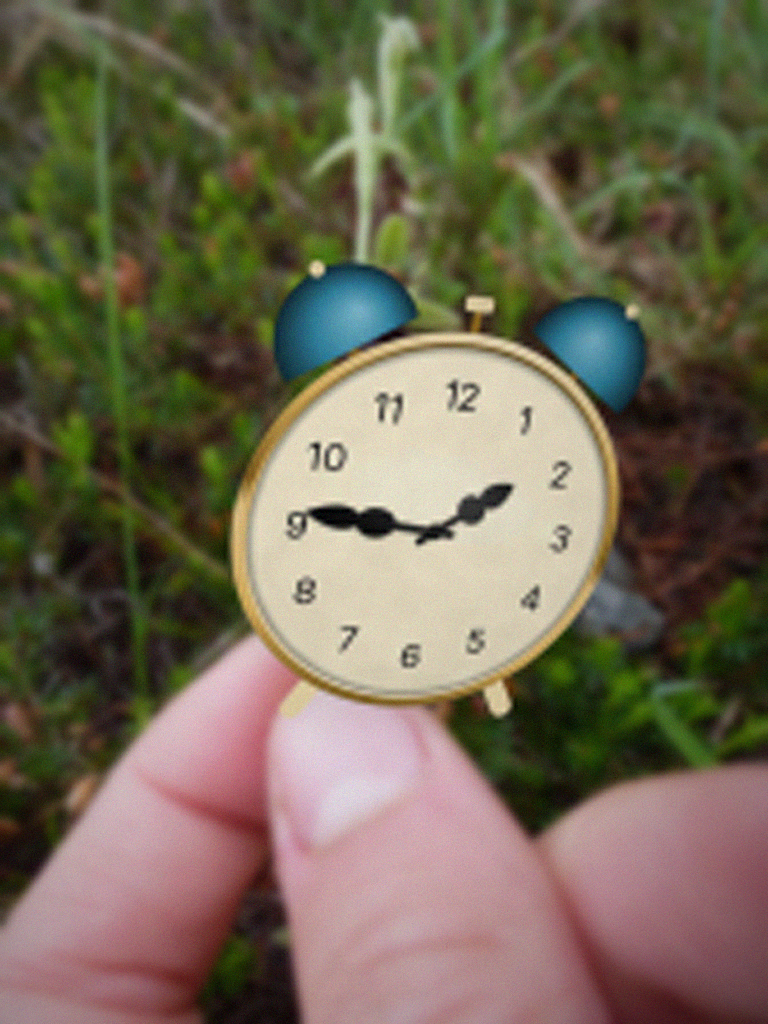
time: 1:46
